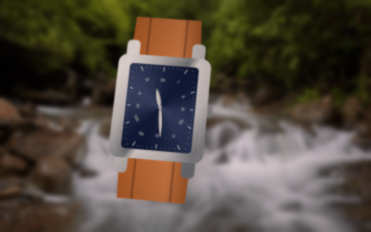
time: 11:29
